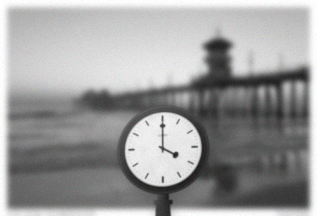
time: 4:00
